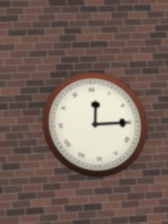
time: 12:15
